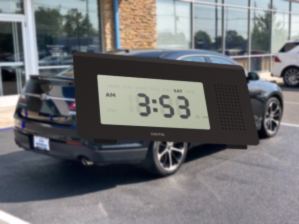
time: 3:53
